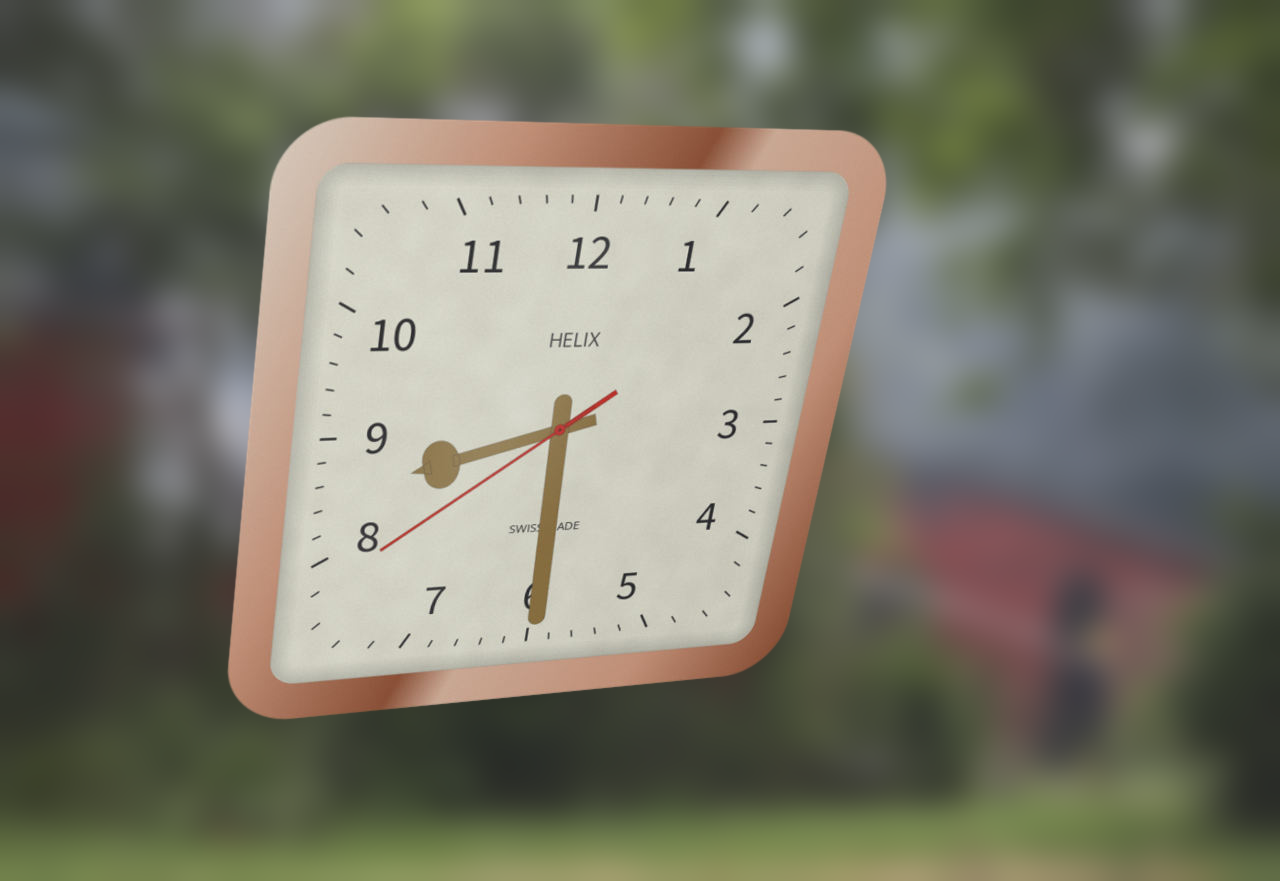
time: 8:29:39
